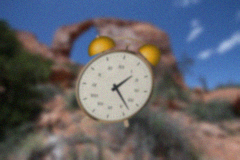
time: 1:23
